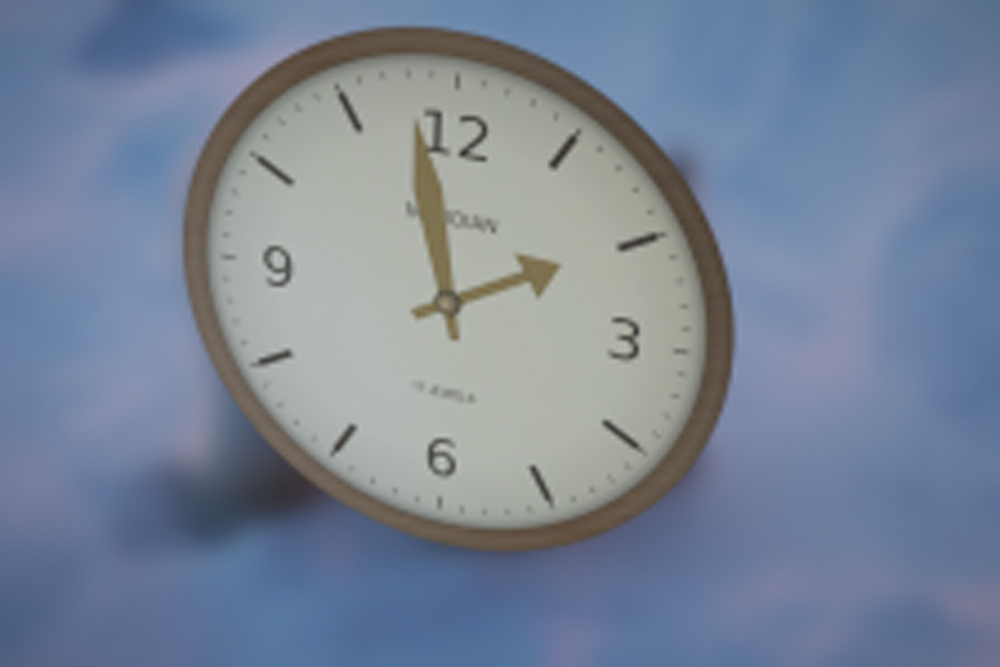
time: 1:58
